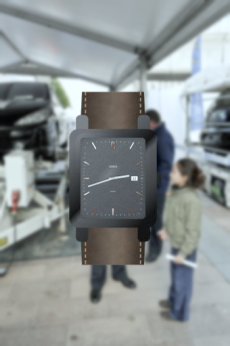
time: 2:42
